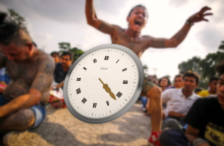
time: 4:22
